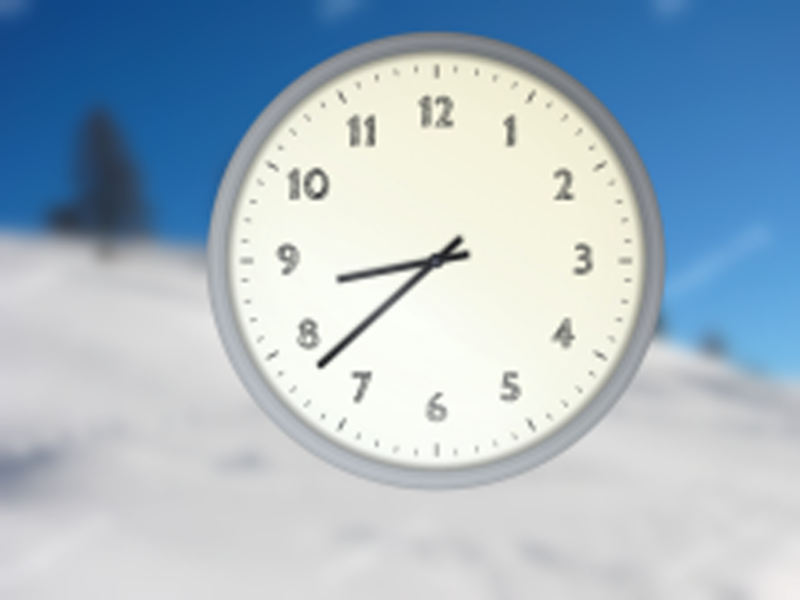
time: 8:38
